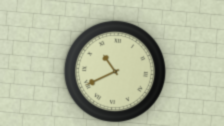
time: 10:40
